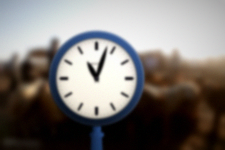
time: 11:03
